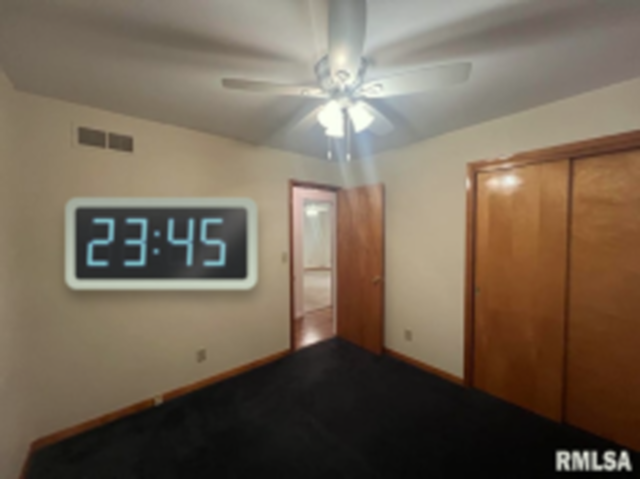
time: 23:45
